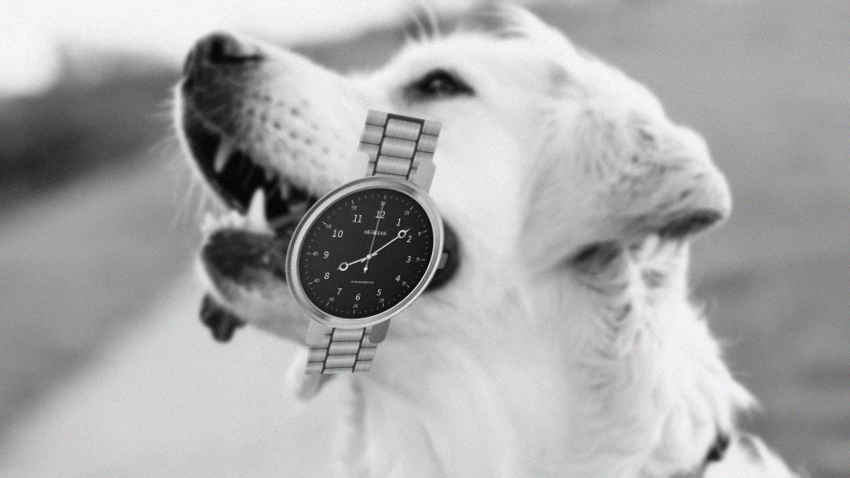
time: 8:08:00
